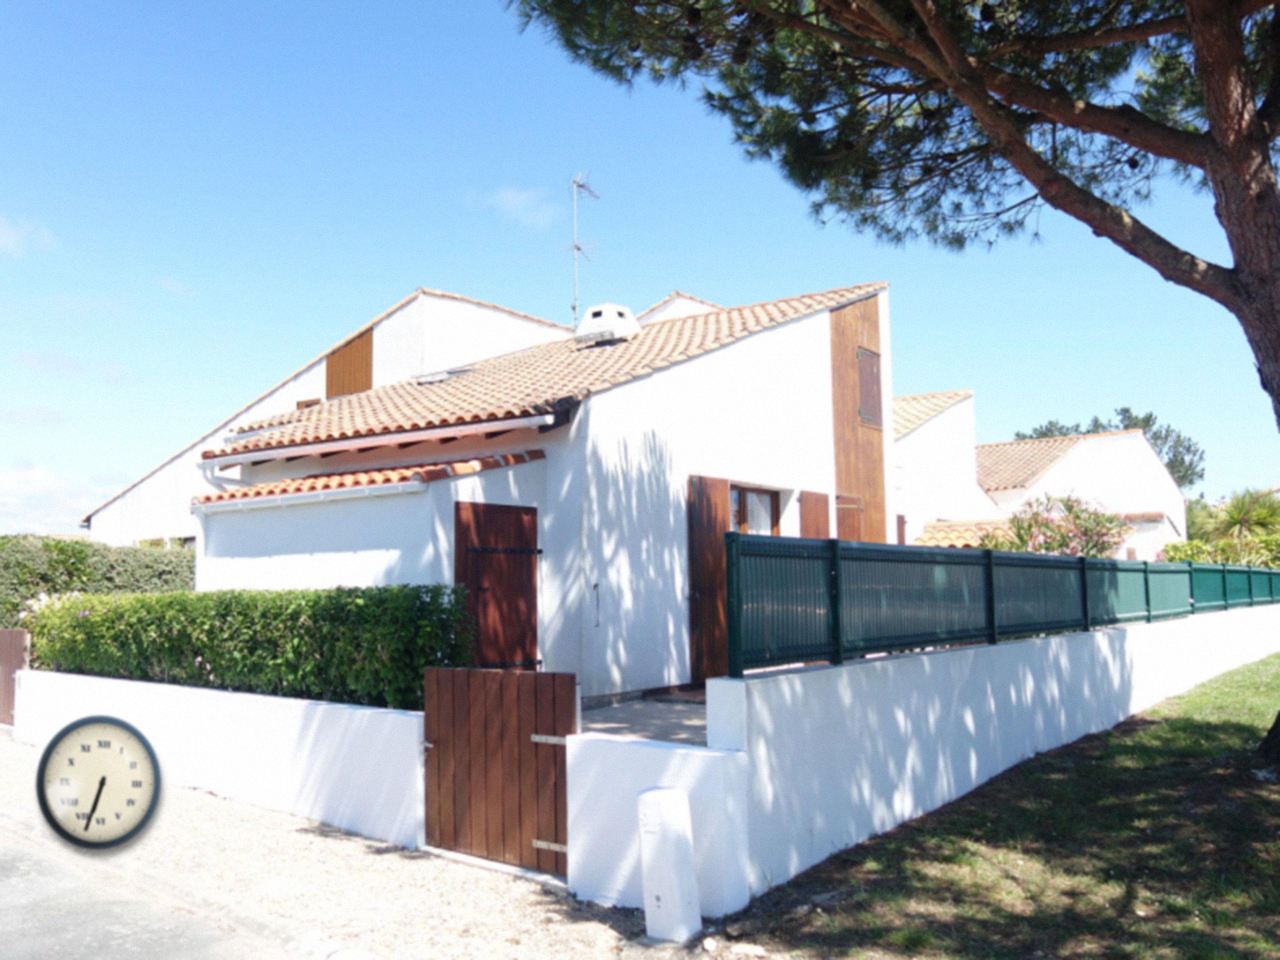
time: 6:33
